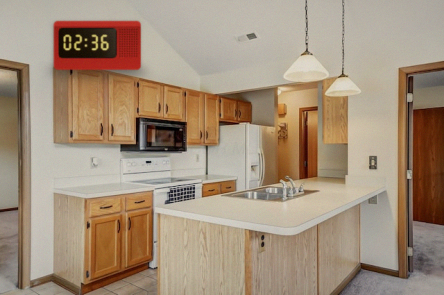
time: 2:36
